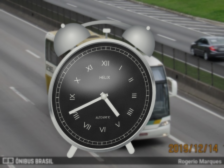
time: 4:41
